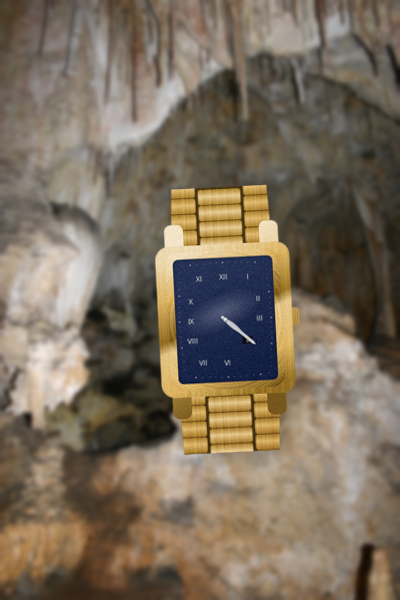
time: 4:22
